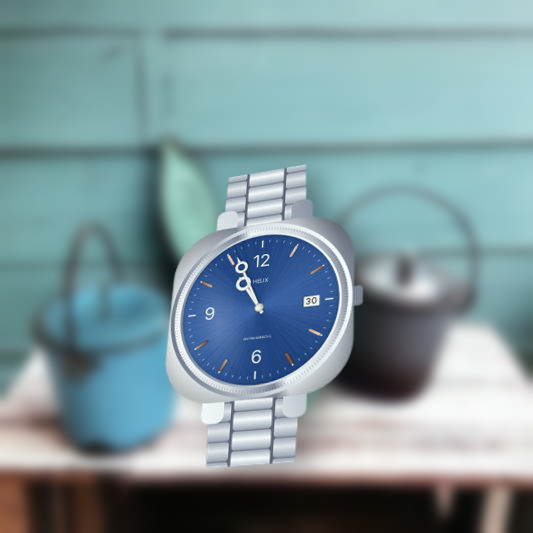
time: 10:56
